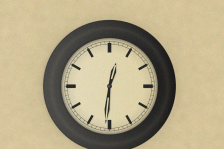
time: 12:31
